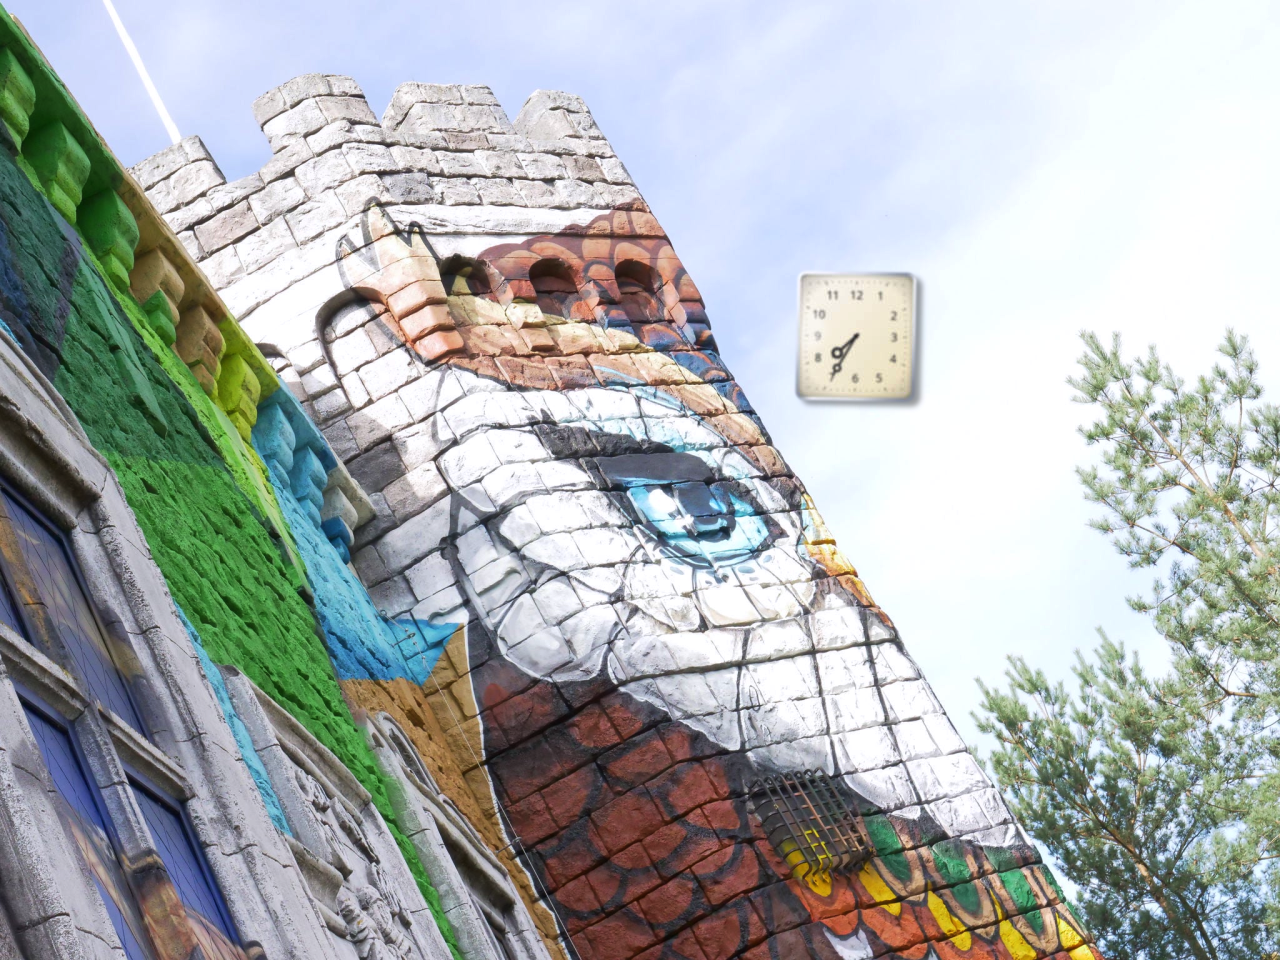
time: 7:35
